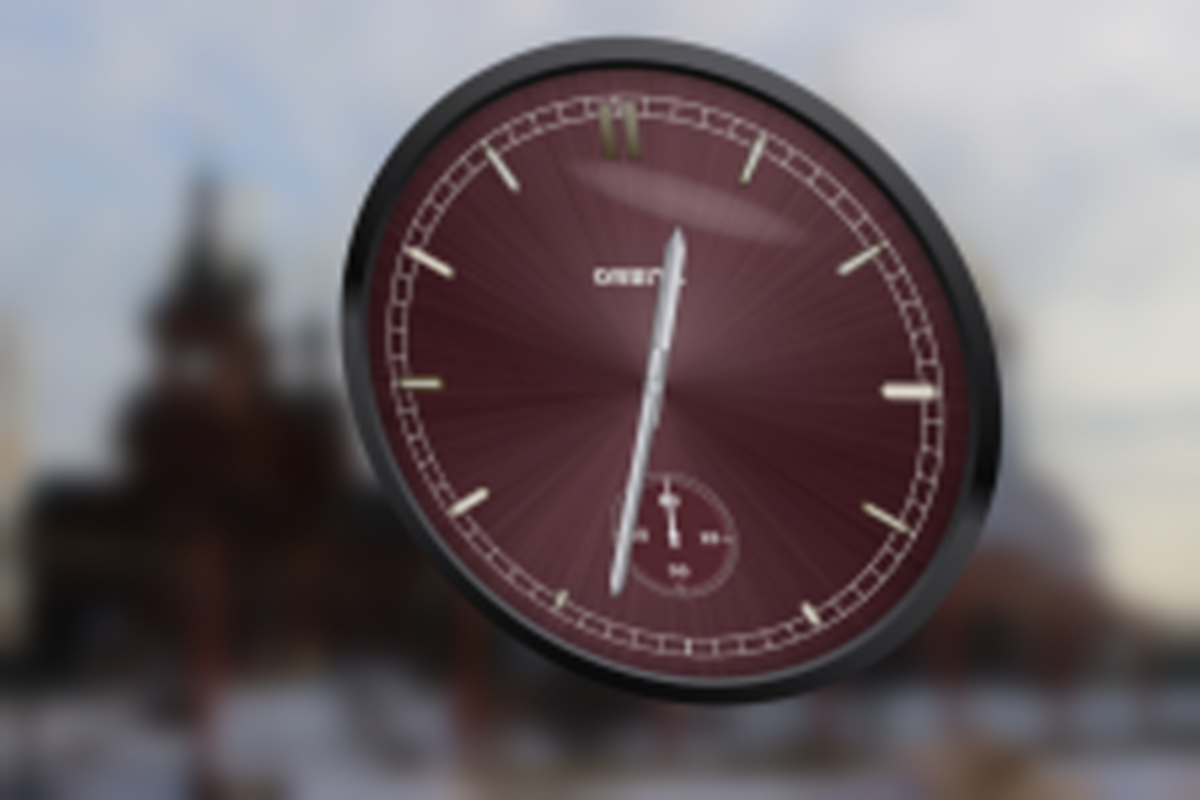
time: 12:33
